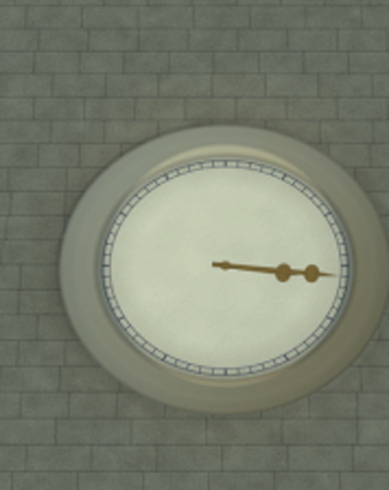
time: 3:16
